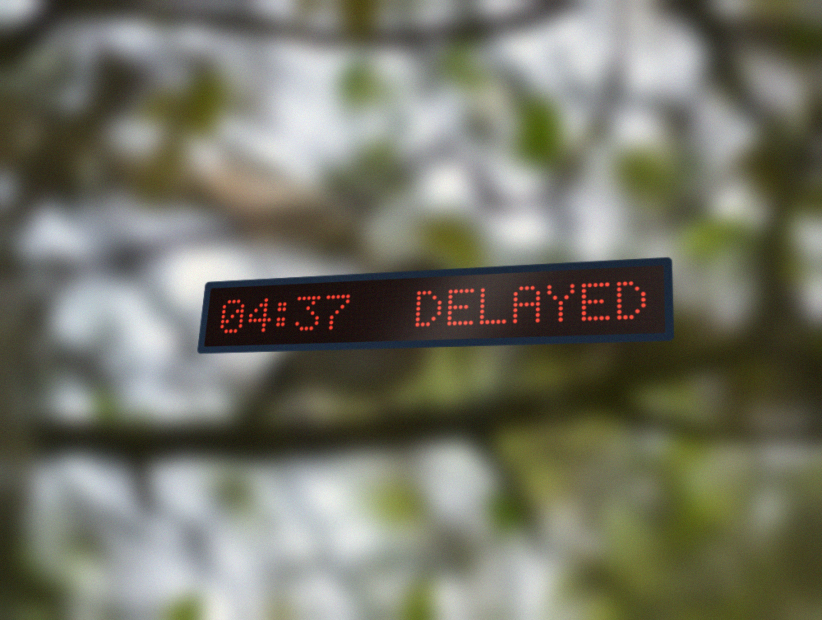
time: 4:37
